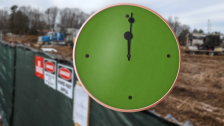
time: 12:01
